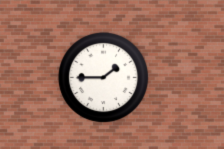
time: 1:45
